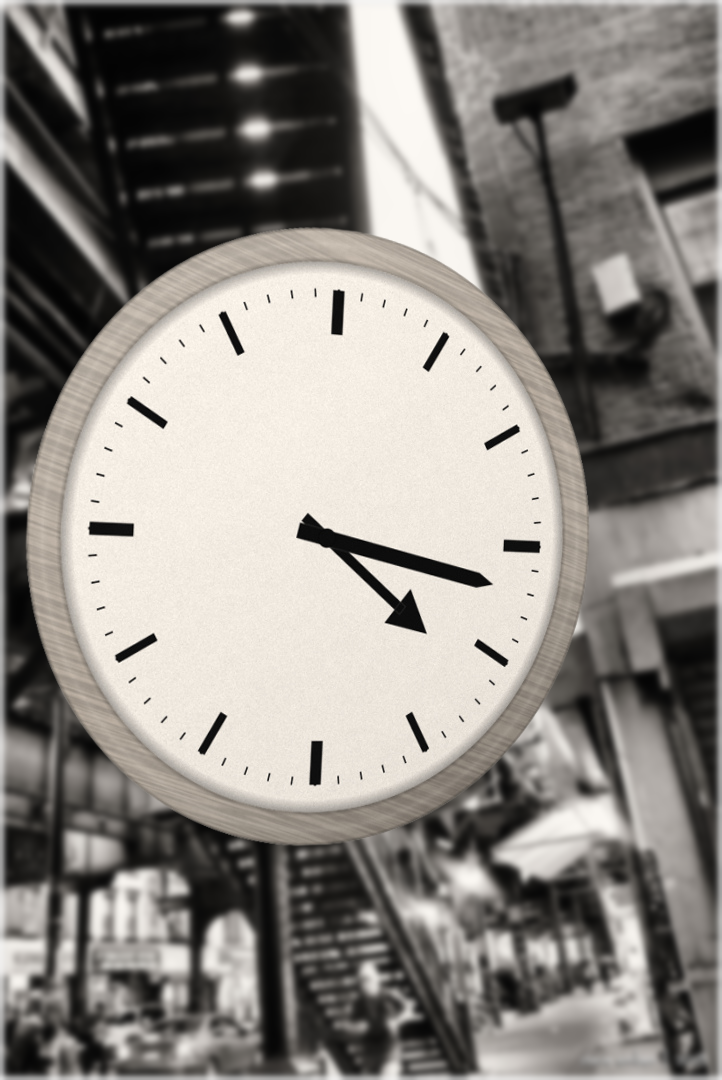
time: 4:17
